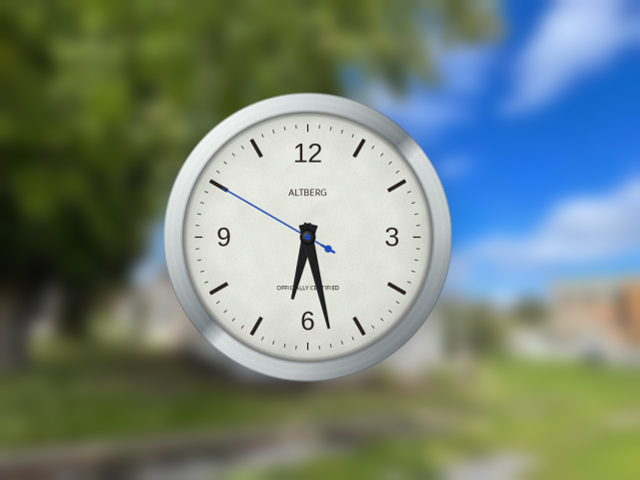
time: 6:27:50
